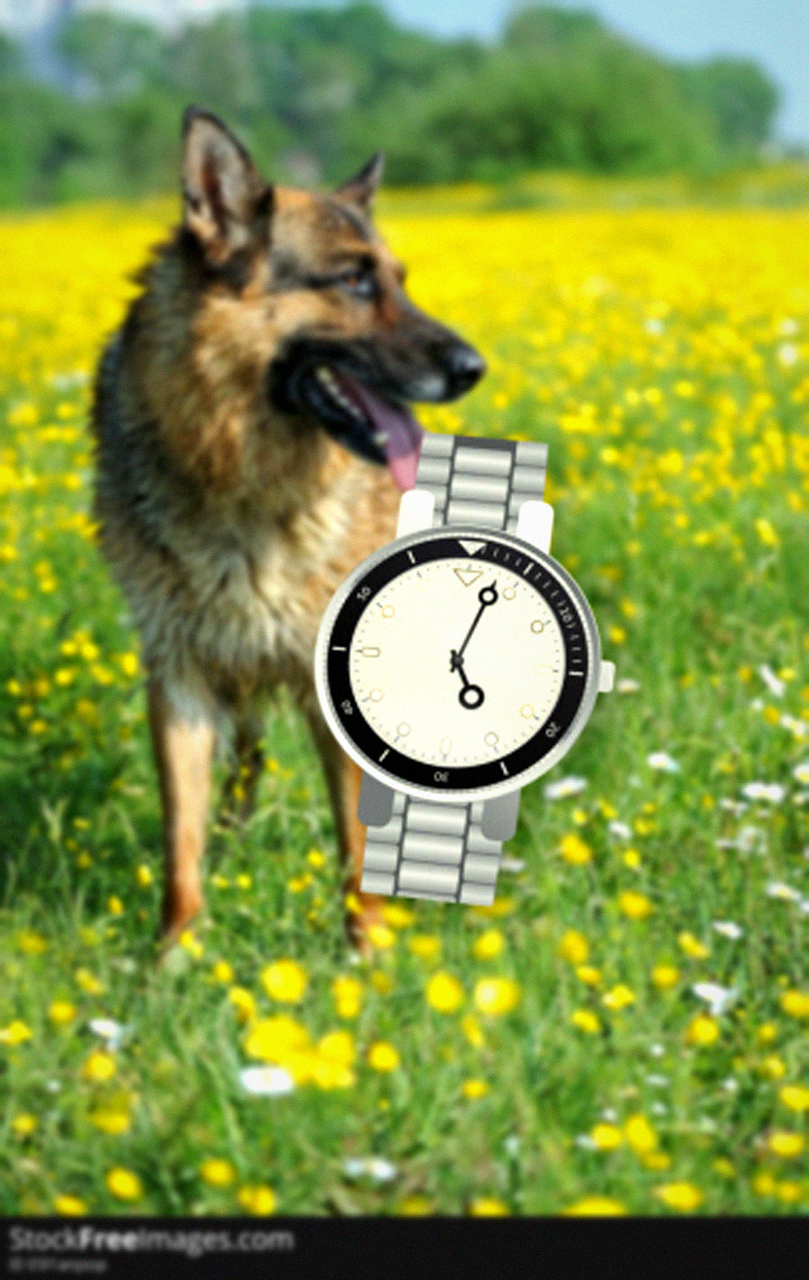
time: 5:03
